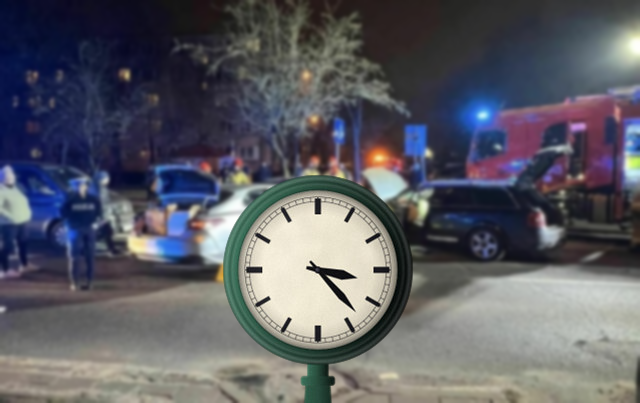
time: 3:23
